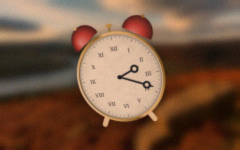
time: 2:19
